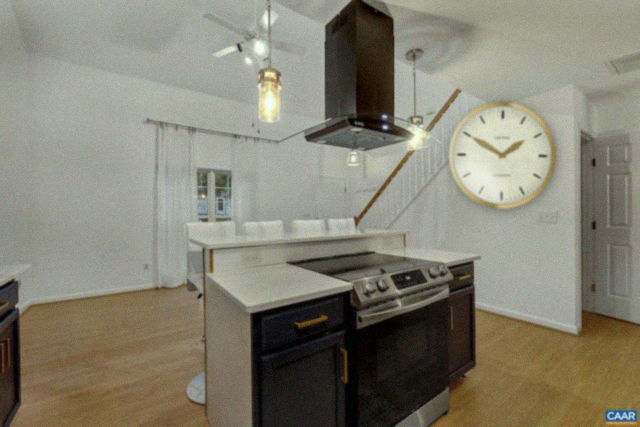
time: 1:50
